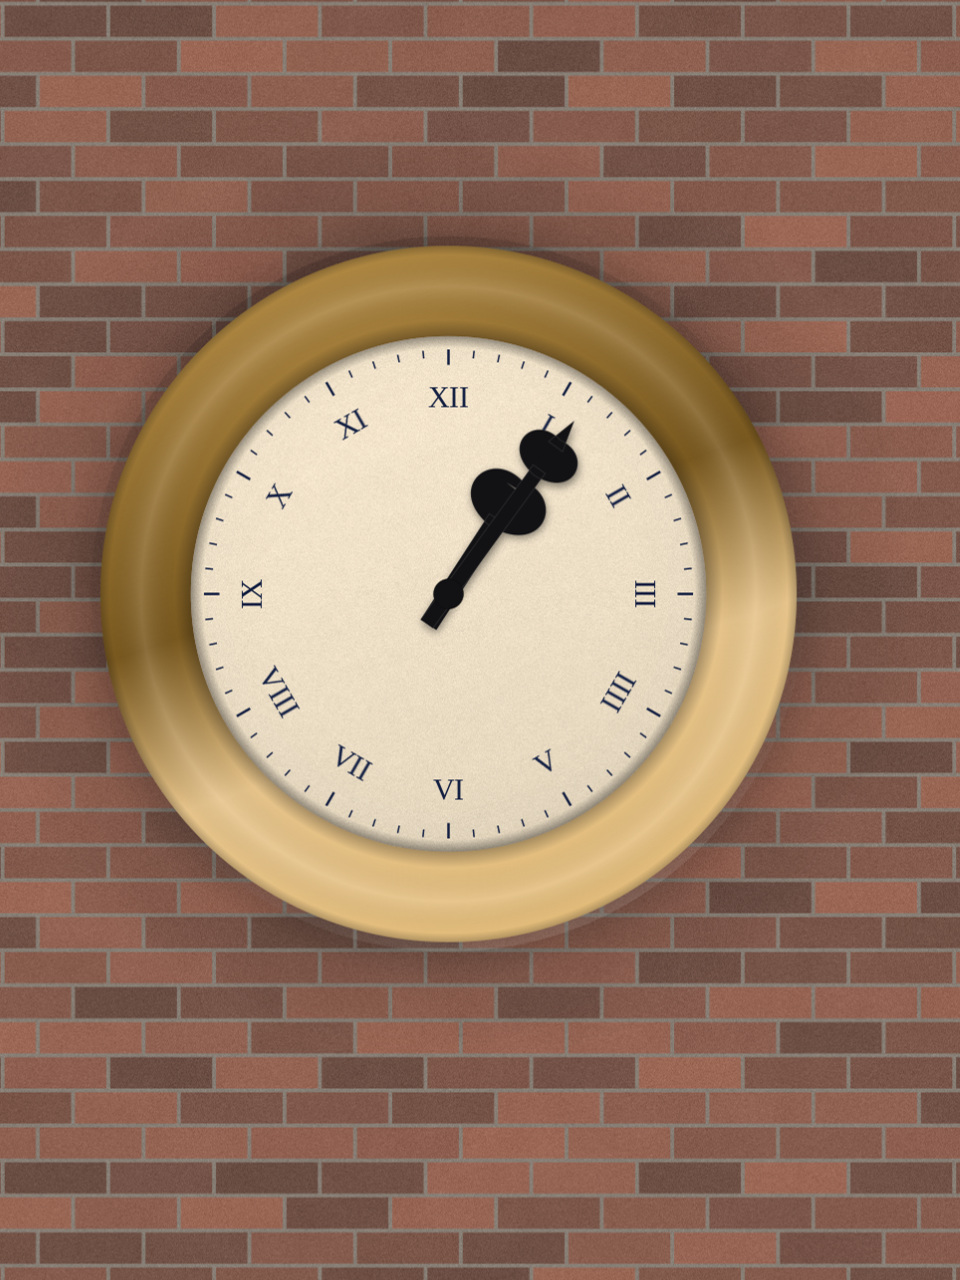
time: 1:06
